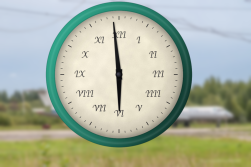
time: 5:59
